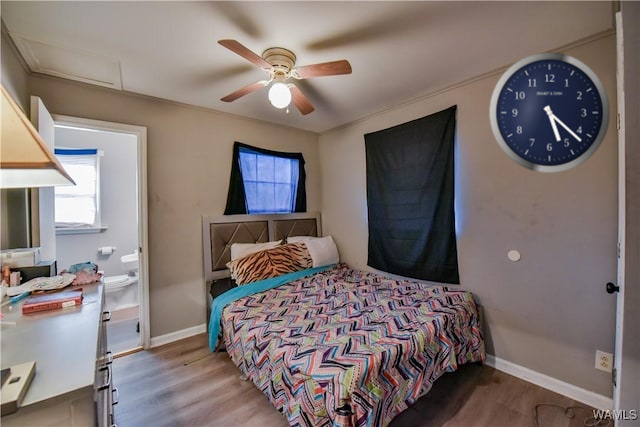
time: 5:22
